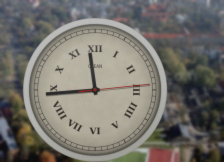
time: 11:44:14
